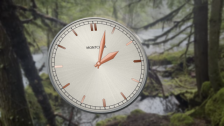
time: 2:03
